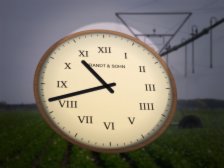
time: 10:42
